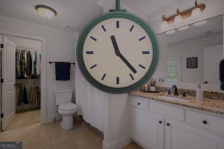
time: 11:23
